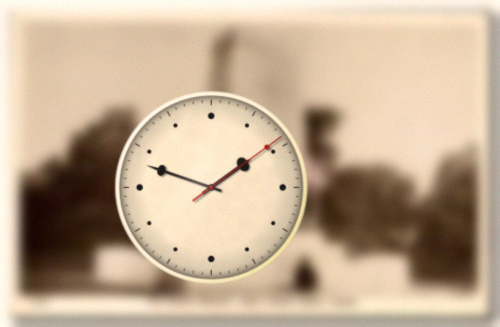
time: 1:48:09
